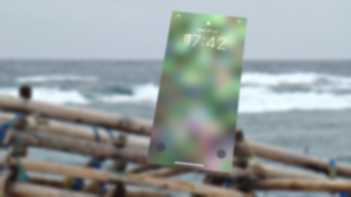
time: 17:42
